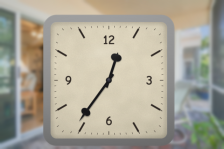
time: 12:36
